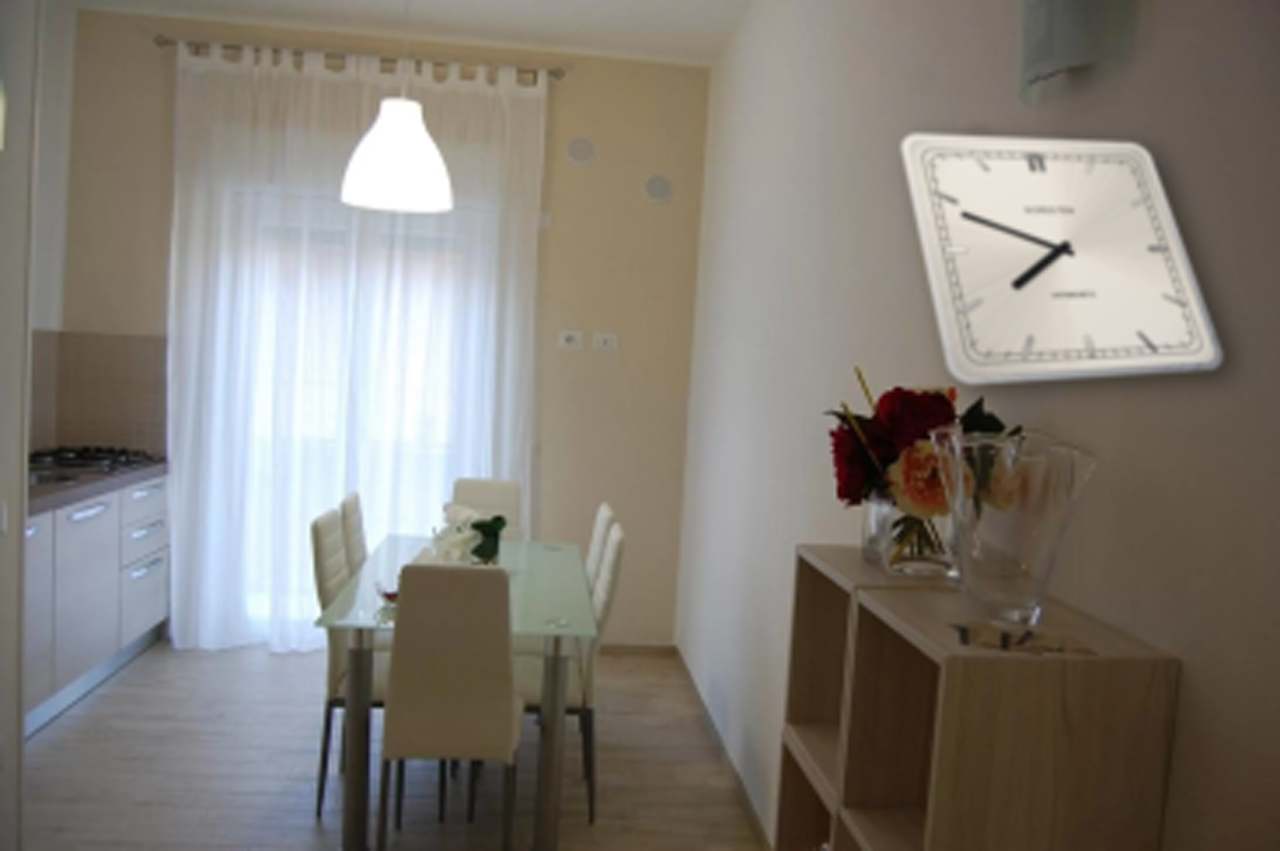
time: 7:49
